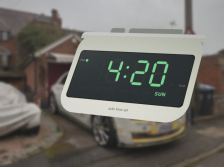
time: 4:20
